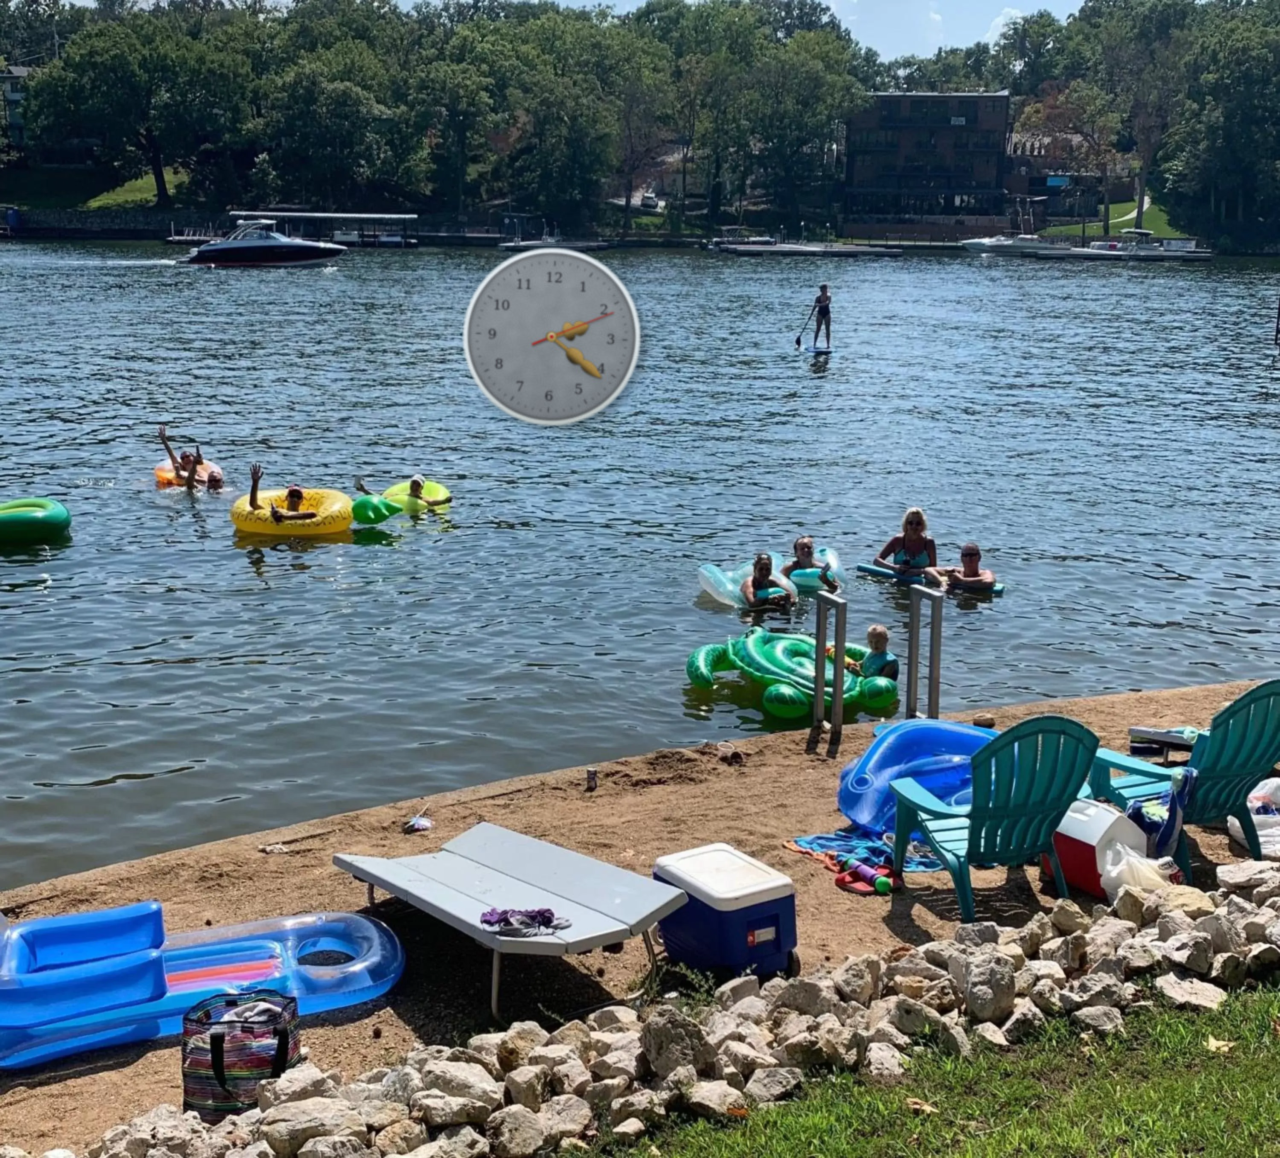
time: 2:21:11
